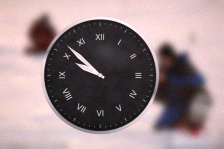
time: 9:52
